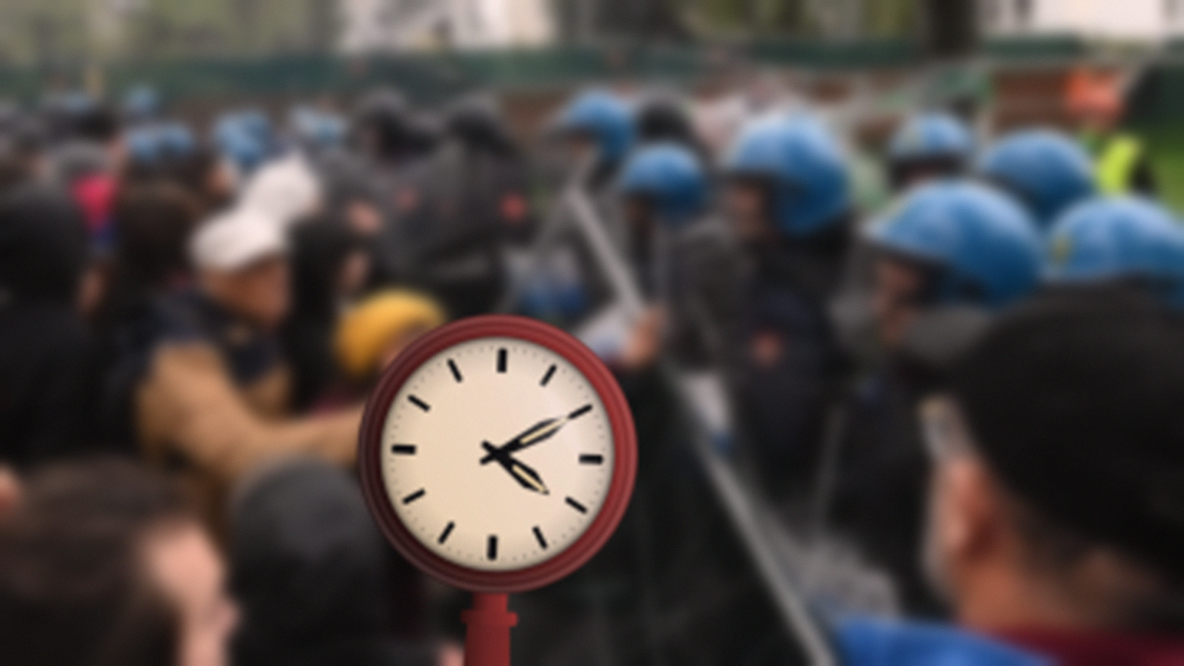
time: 4:10
